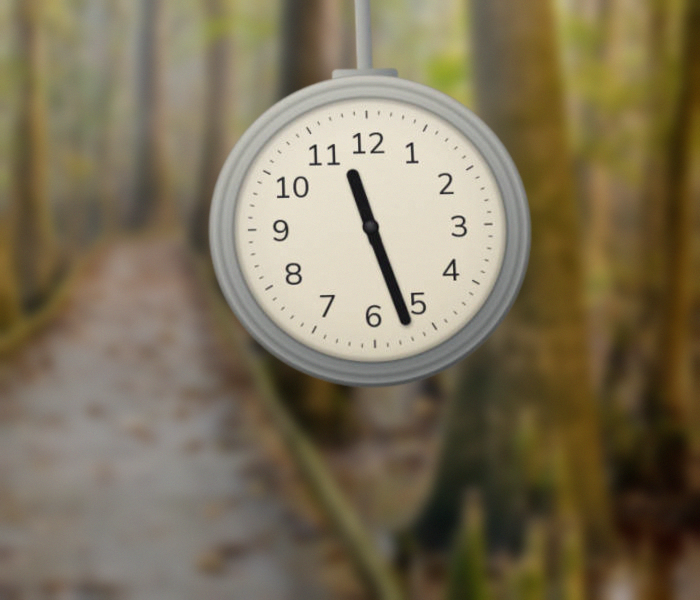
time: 11:27
